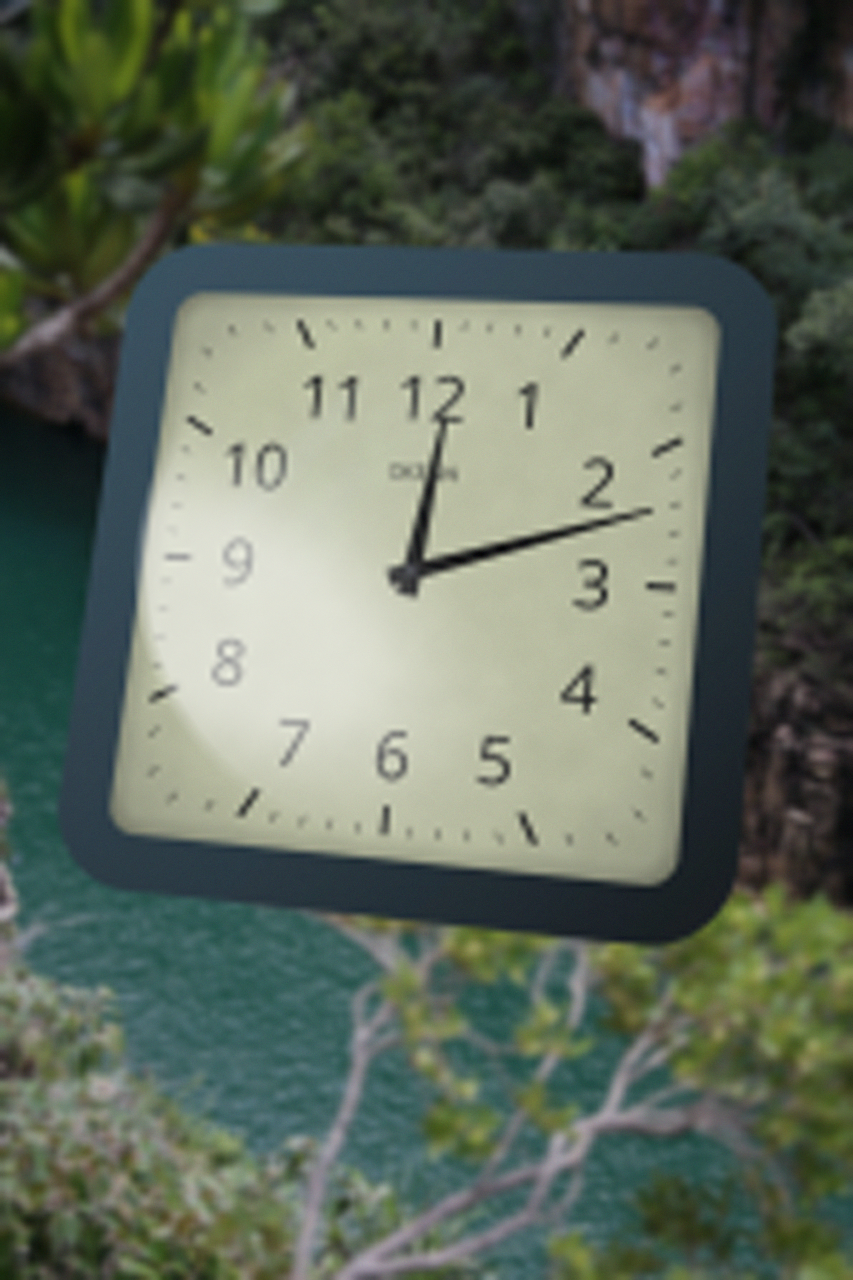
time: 12:12
